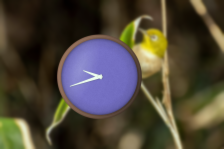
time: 9:42
